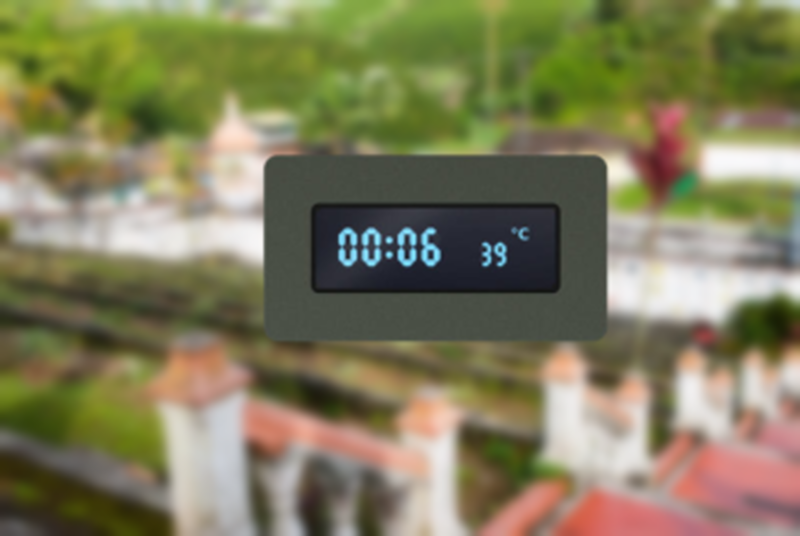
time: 0:06
